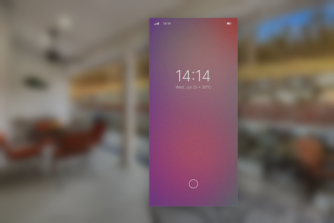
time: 14:14
